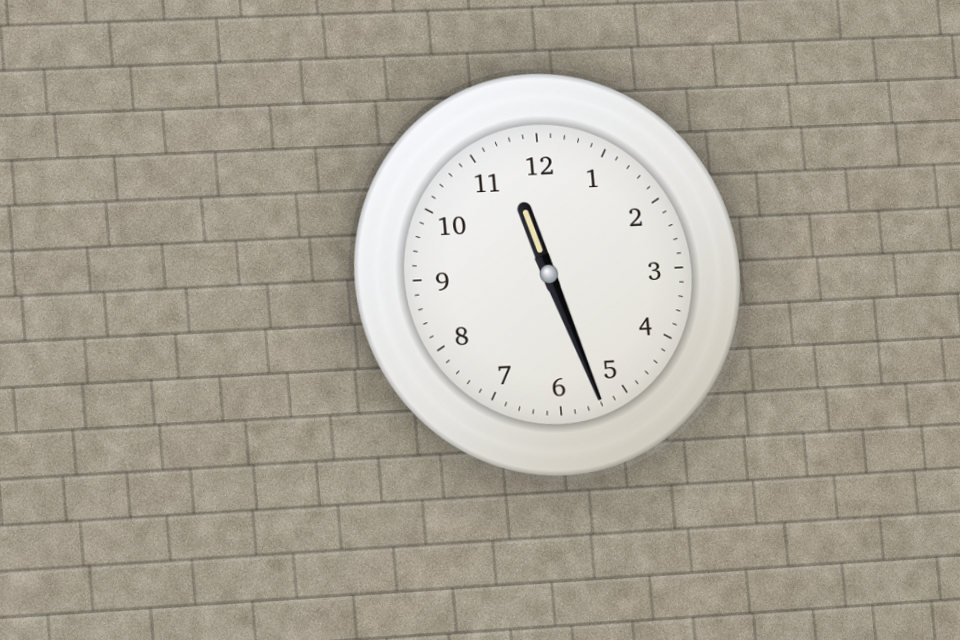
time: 11:27
